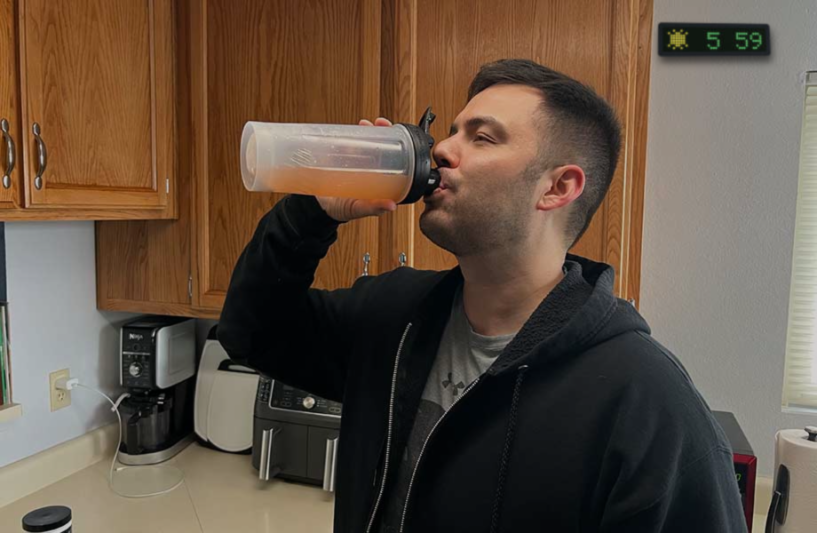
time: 5:59
